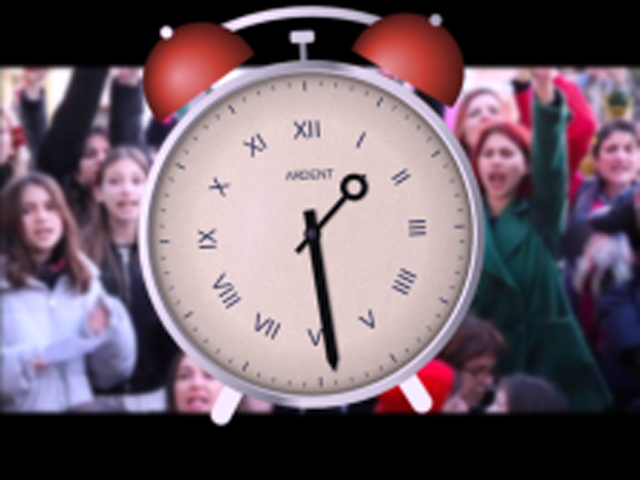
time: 1:29
